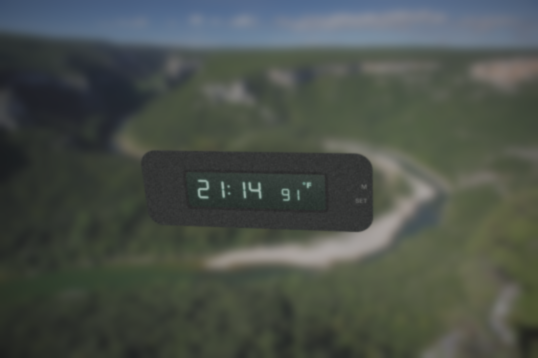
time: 21:14
